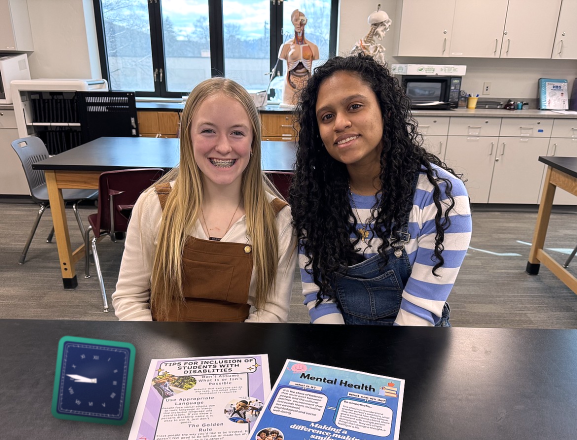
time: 8:46
